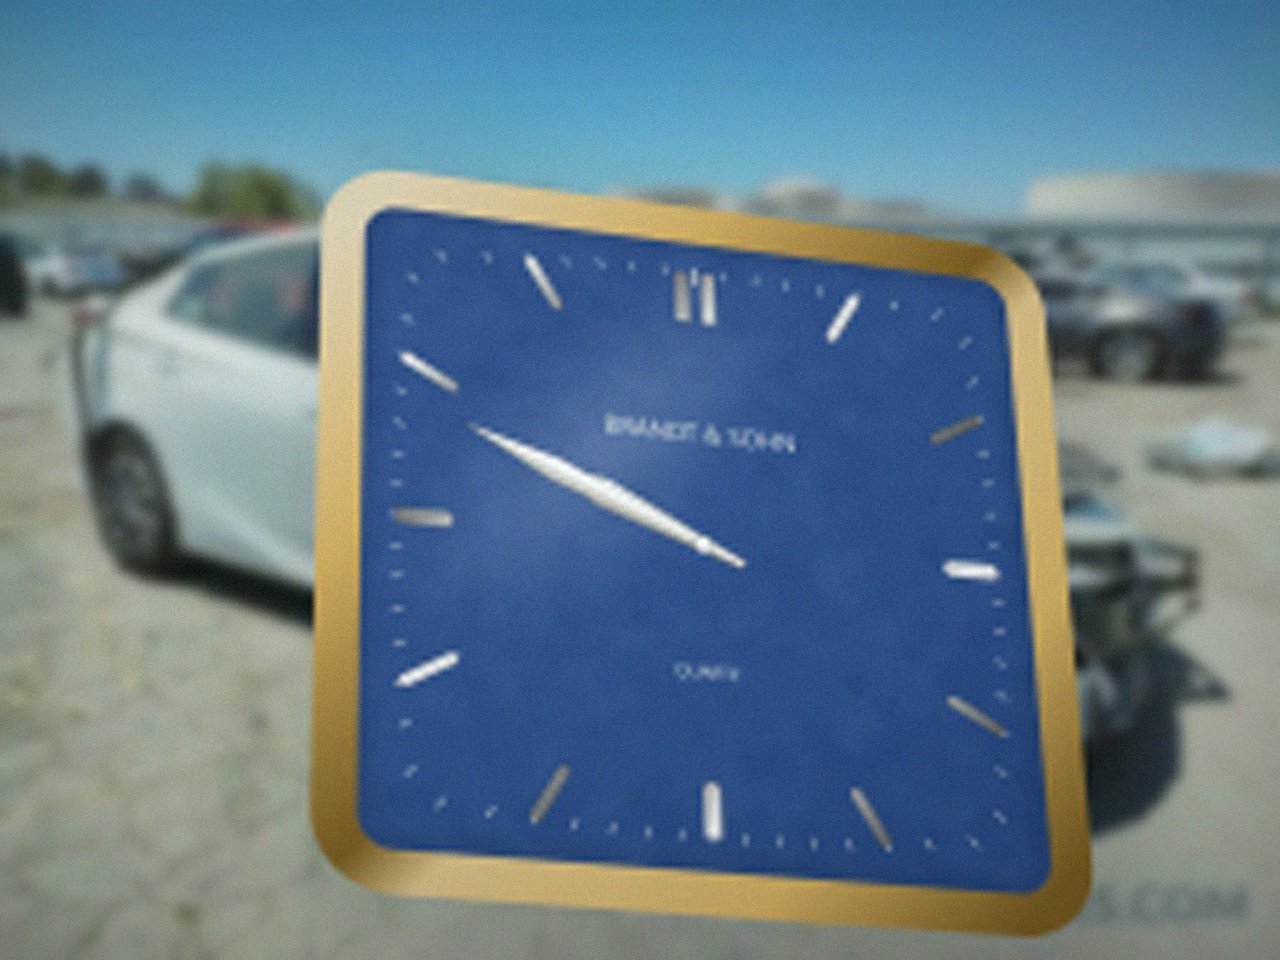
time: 9:49
